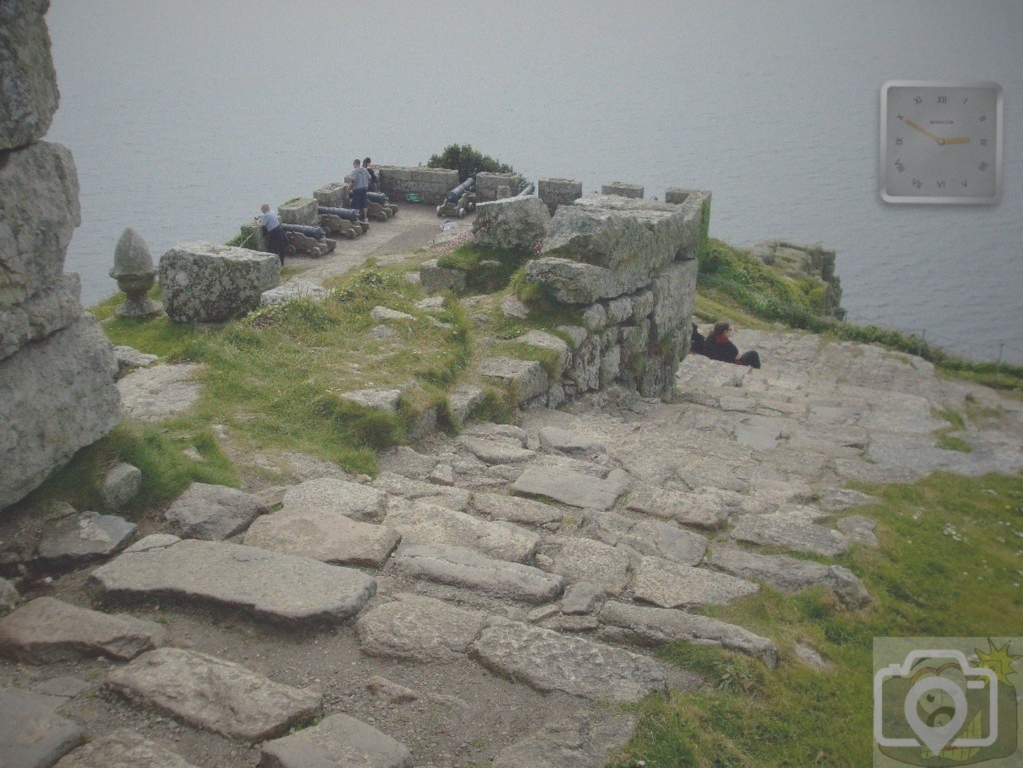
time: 2:50
